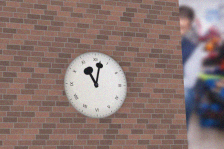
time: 11:02
